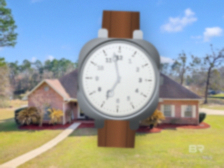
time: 6:58
